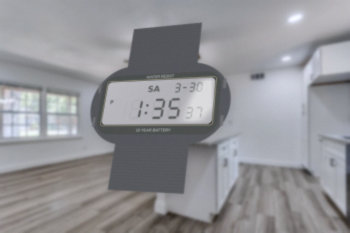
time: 1:35:37
